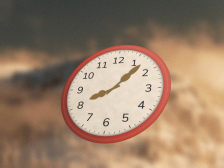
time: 8:07
